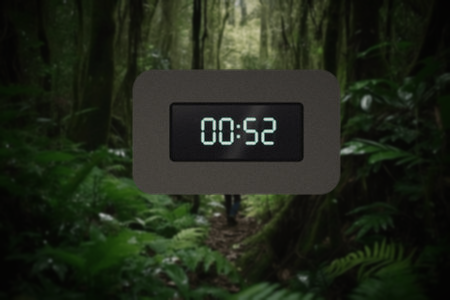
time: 0:52
